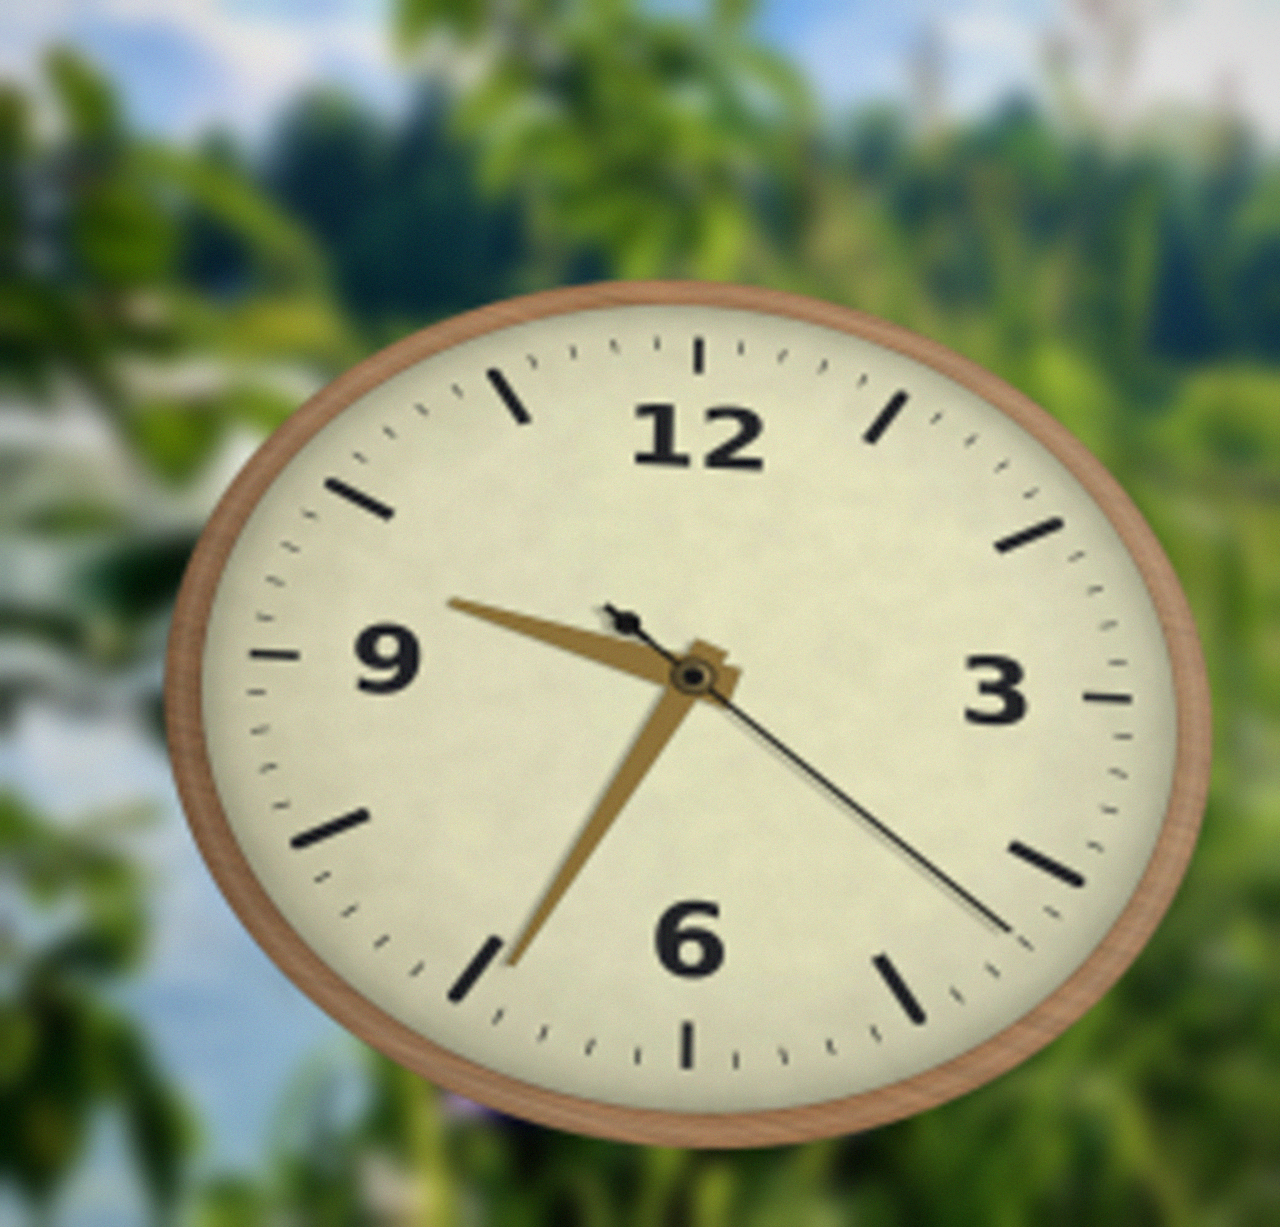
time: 9:34:22
